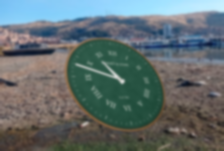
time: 10:48
